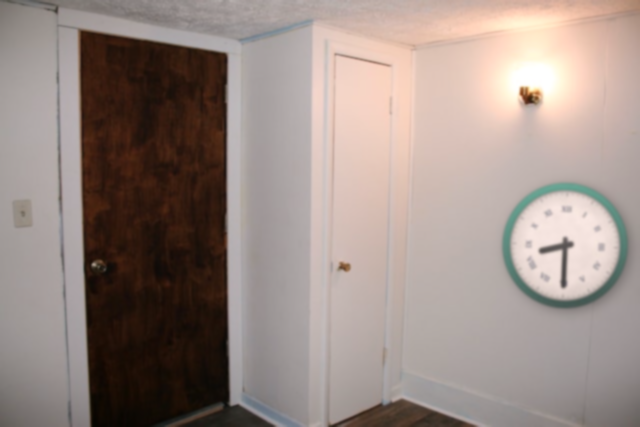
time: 8:30
